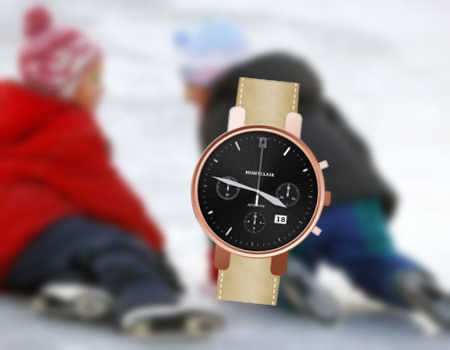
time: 3:47
